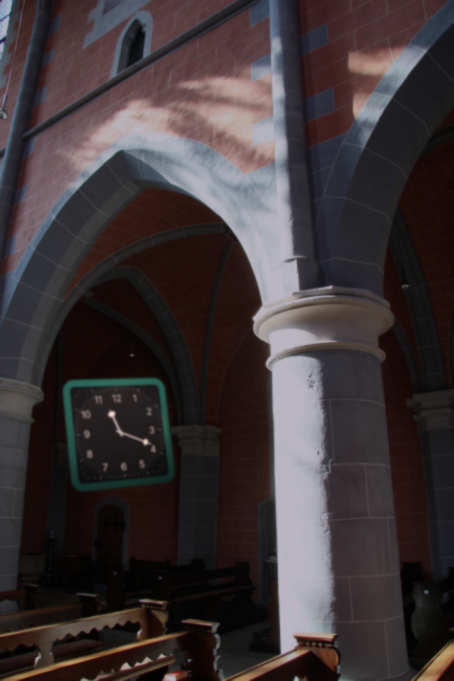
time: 11:19
